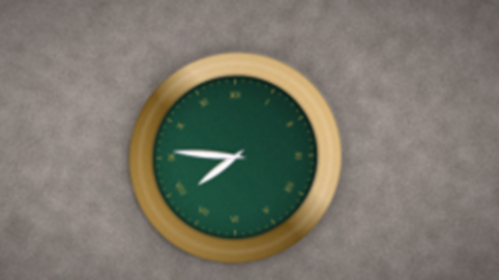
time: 7:46
